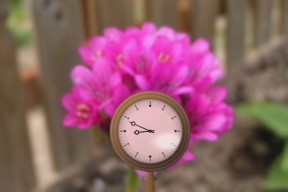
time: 8:49
